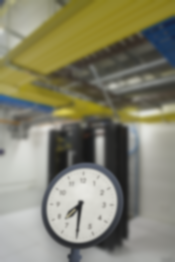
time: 7:30
